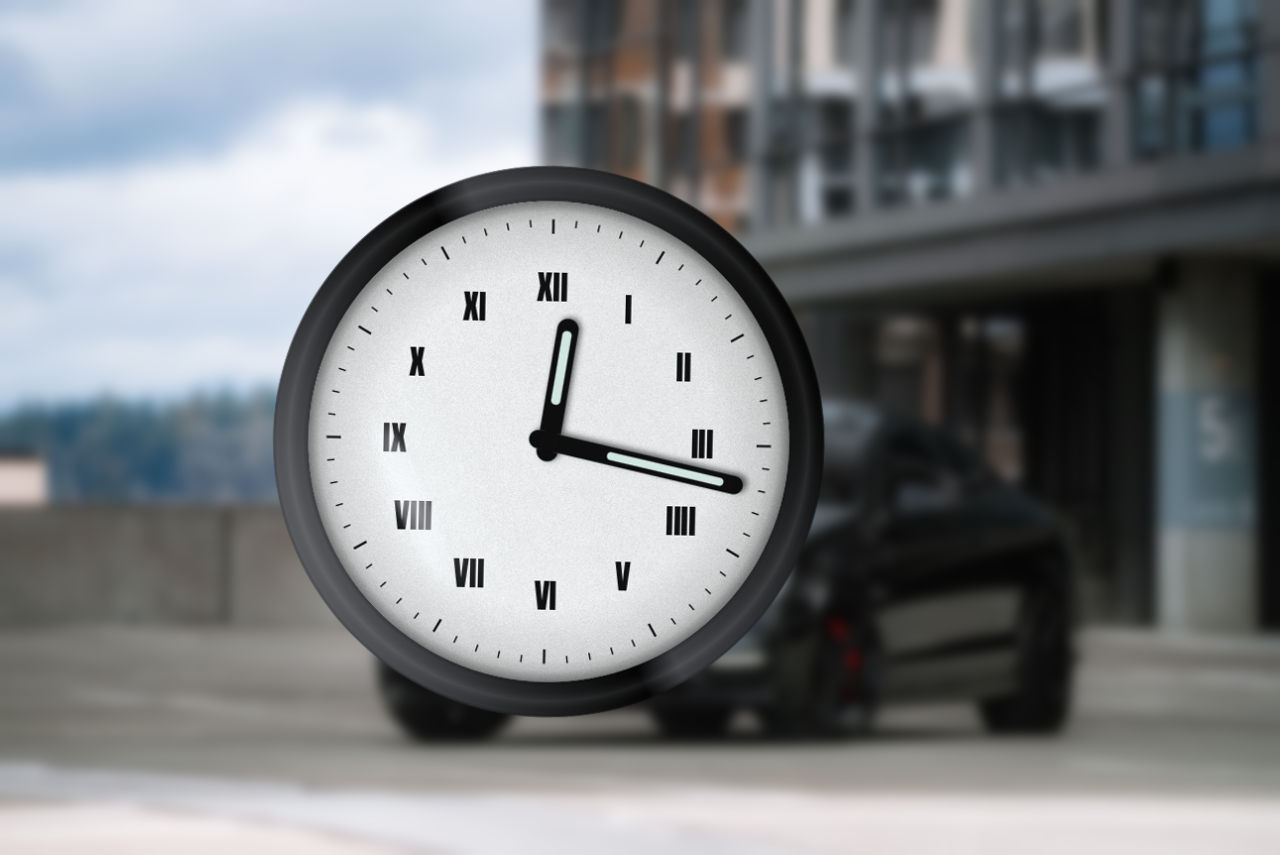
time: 12:17
